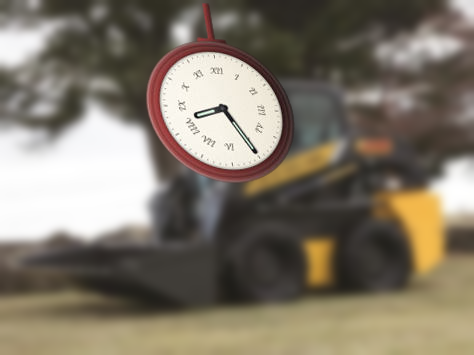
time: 8:25
